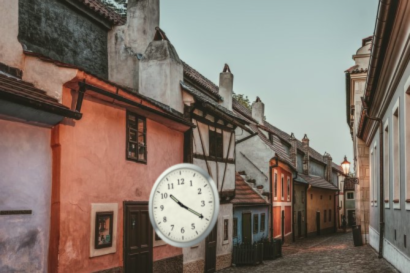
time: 10:20
